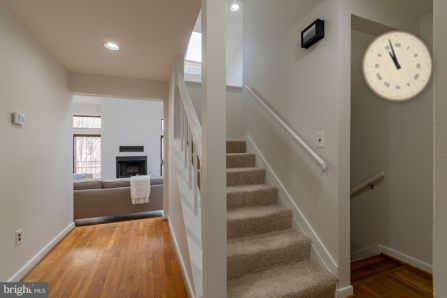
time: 10:57
